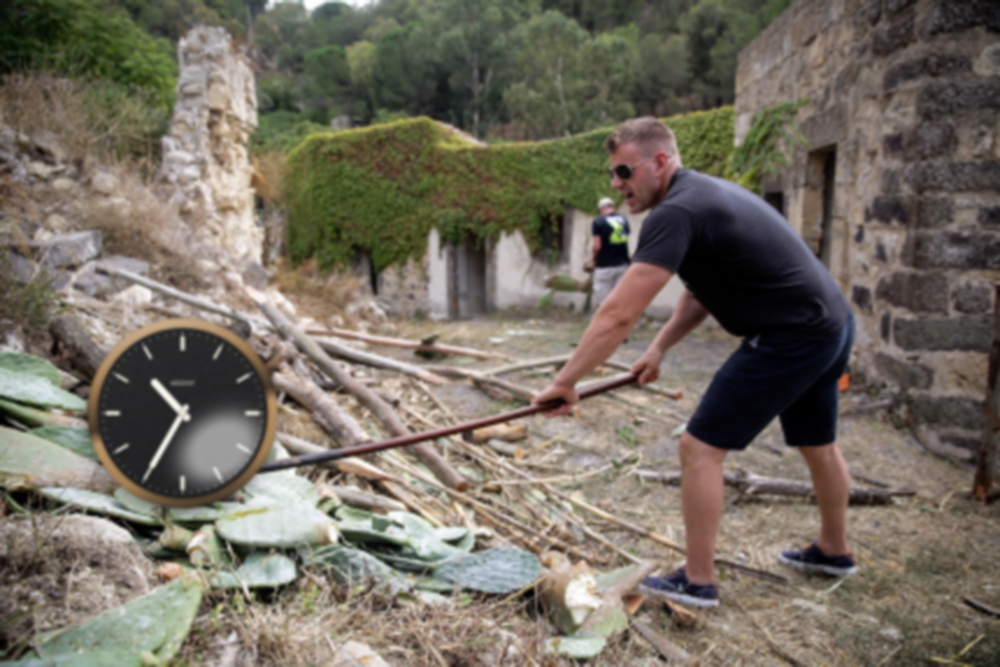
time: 10:35
